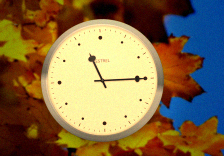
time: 11:15
